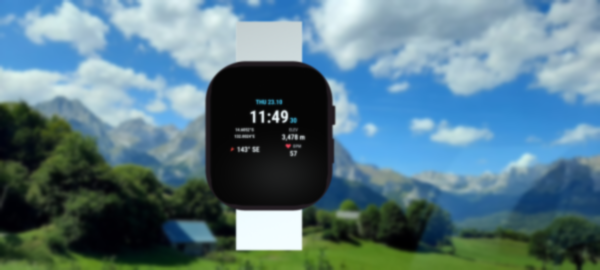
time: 11:49
